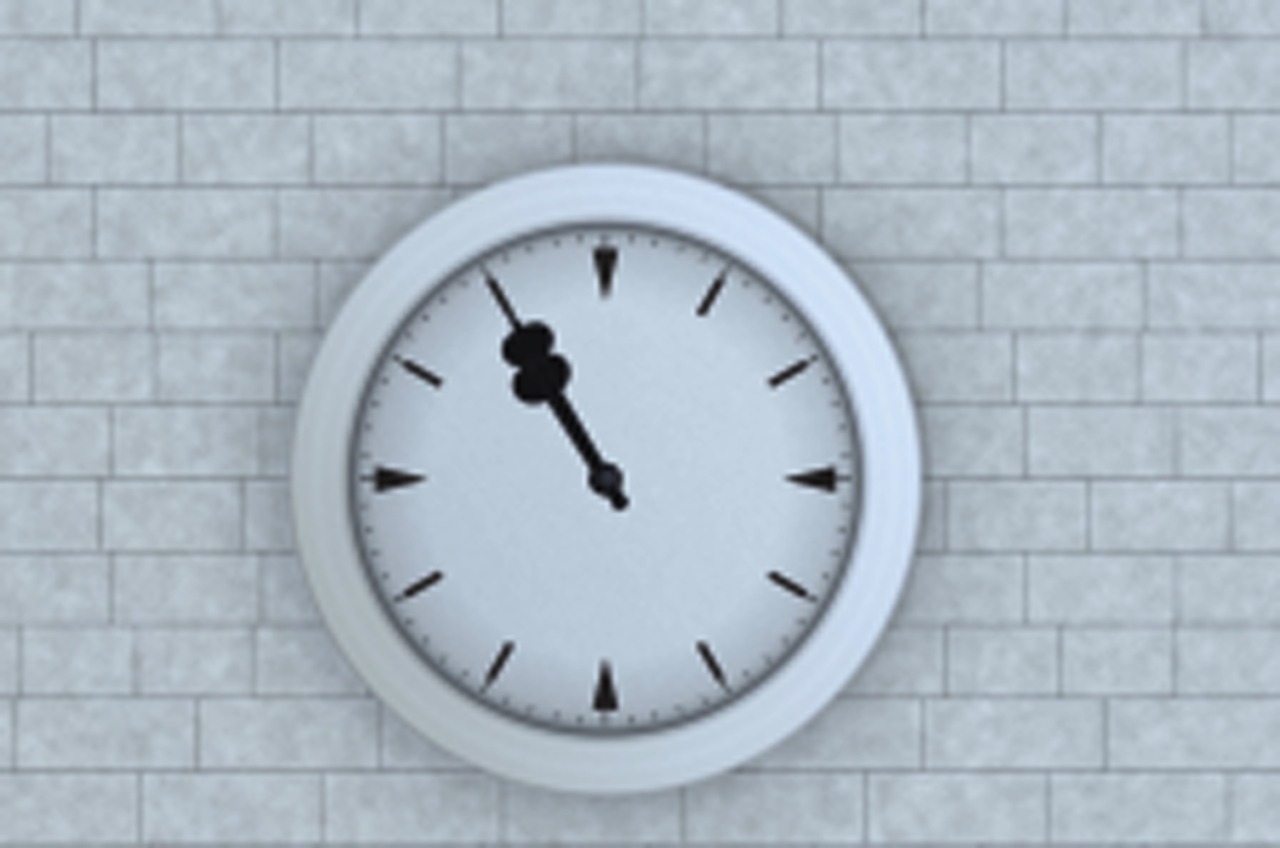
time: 10:55
